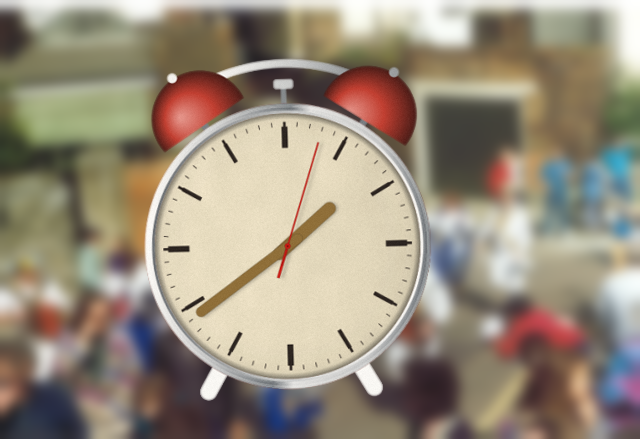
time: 1:39:03
